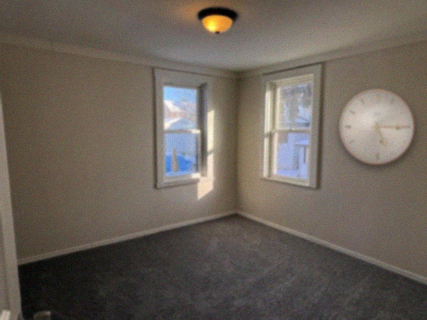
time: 5:15
